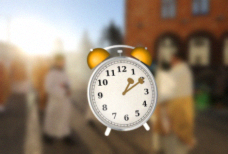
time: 1:10
